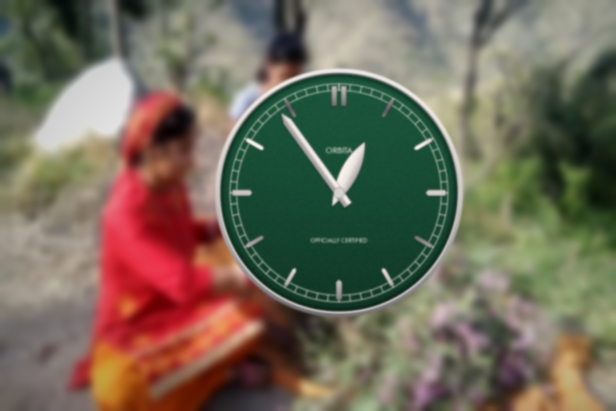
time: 12:54
